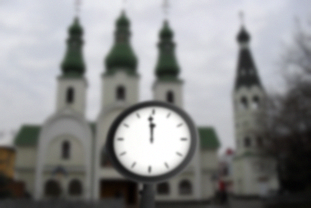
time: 11:59
